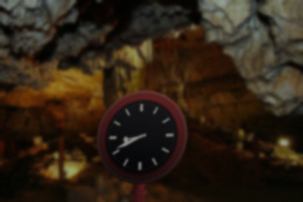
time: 8:41
